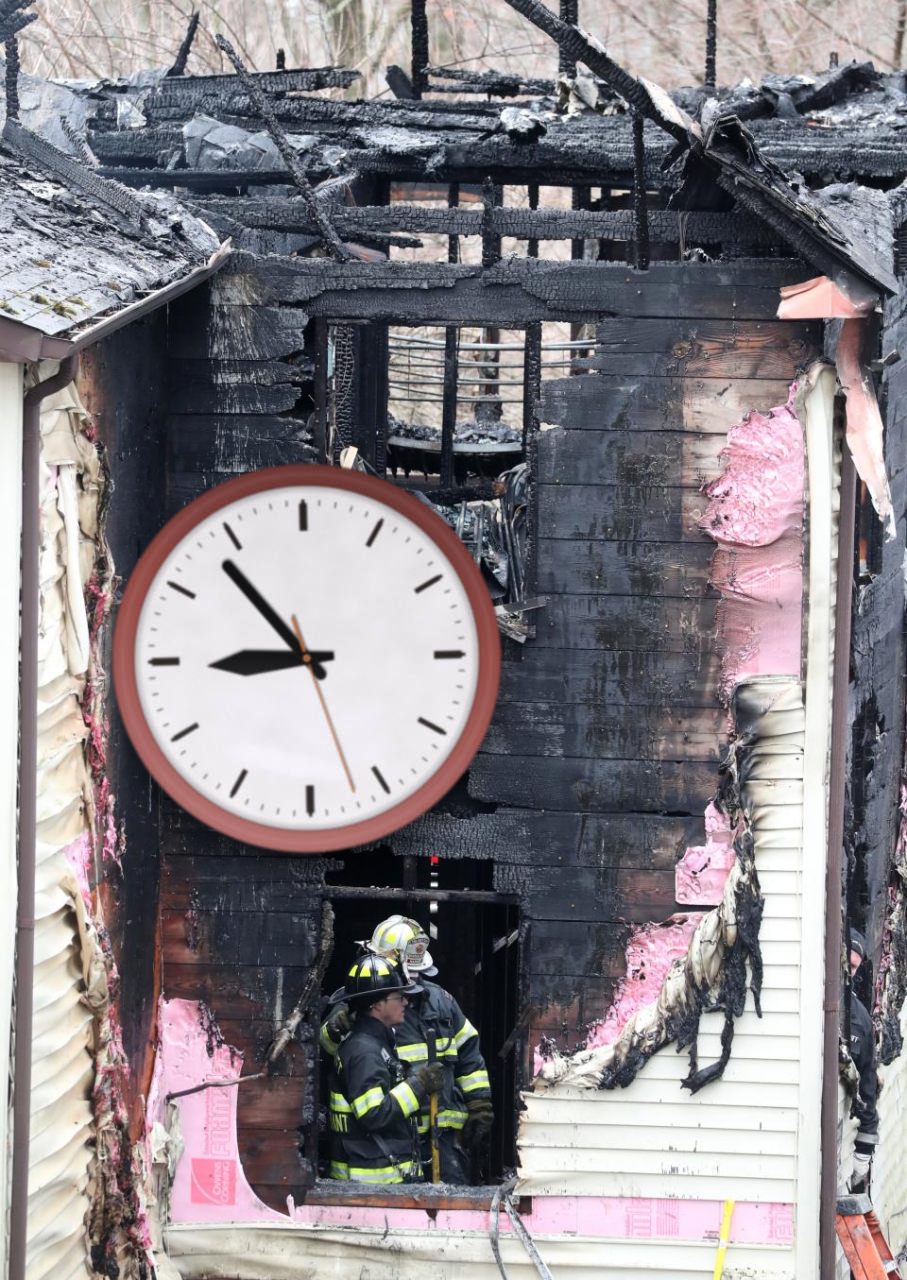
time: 8:53:27
